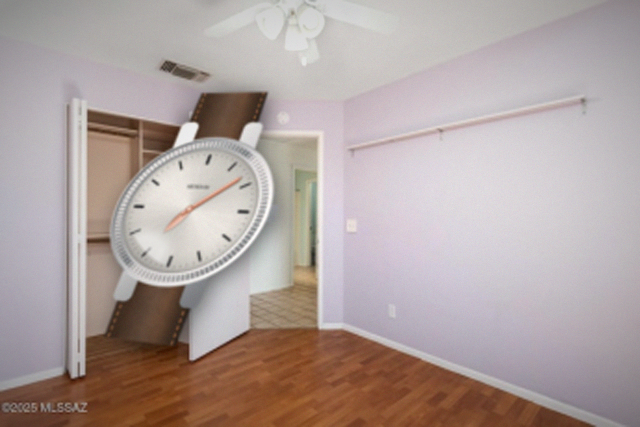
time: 7:08
